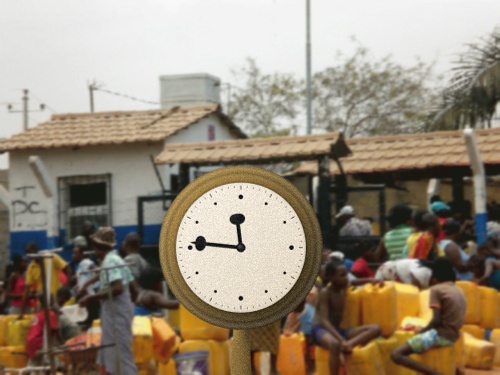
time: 11:46
